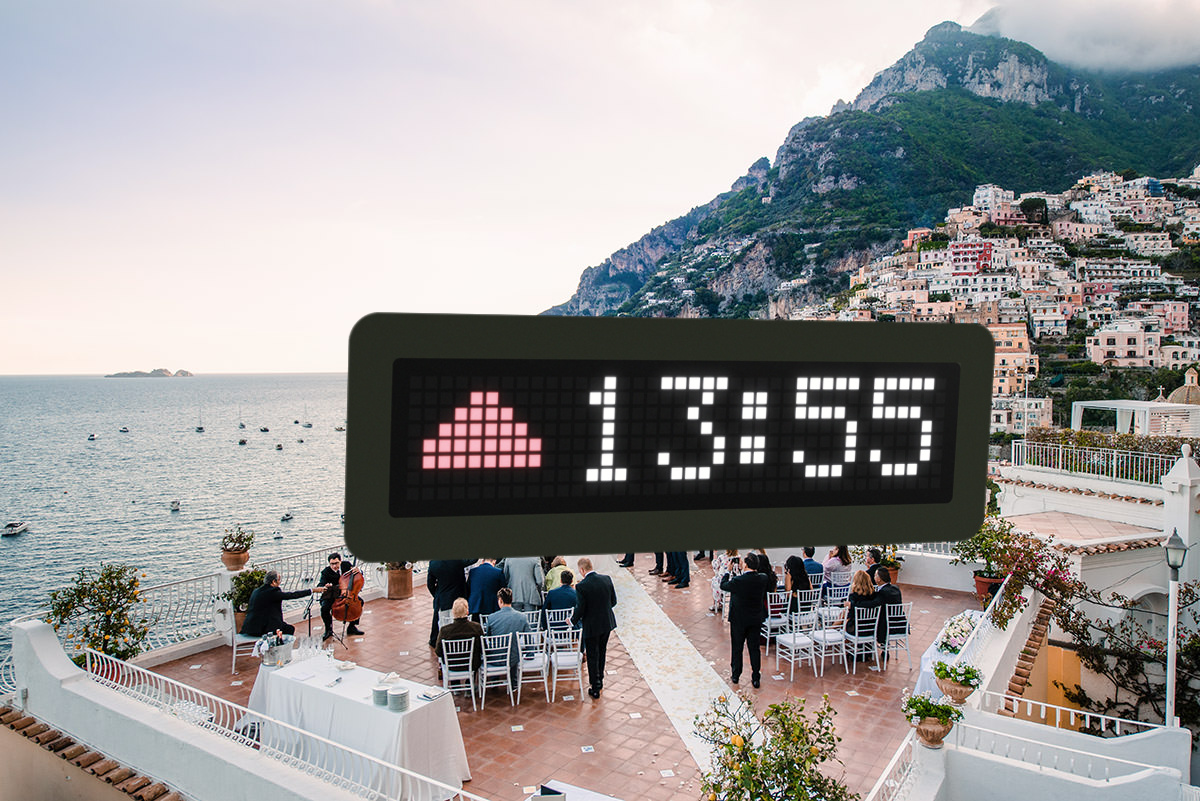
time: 13:55
